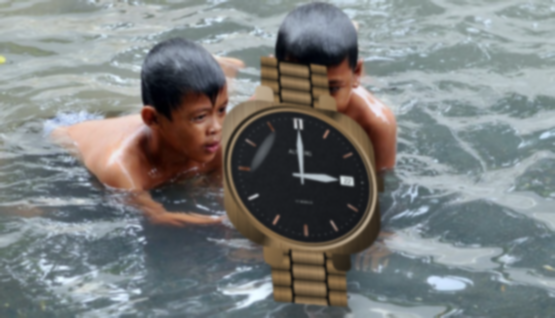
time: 3:00
